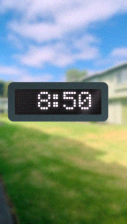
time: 8:50
